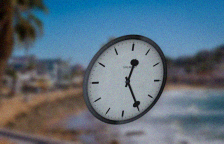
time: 12:25
